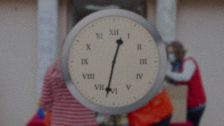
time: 12:32
